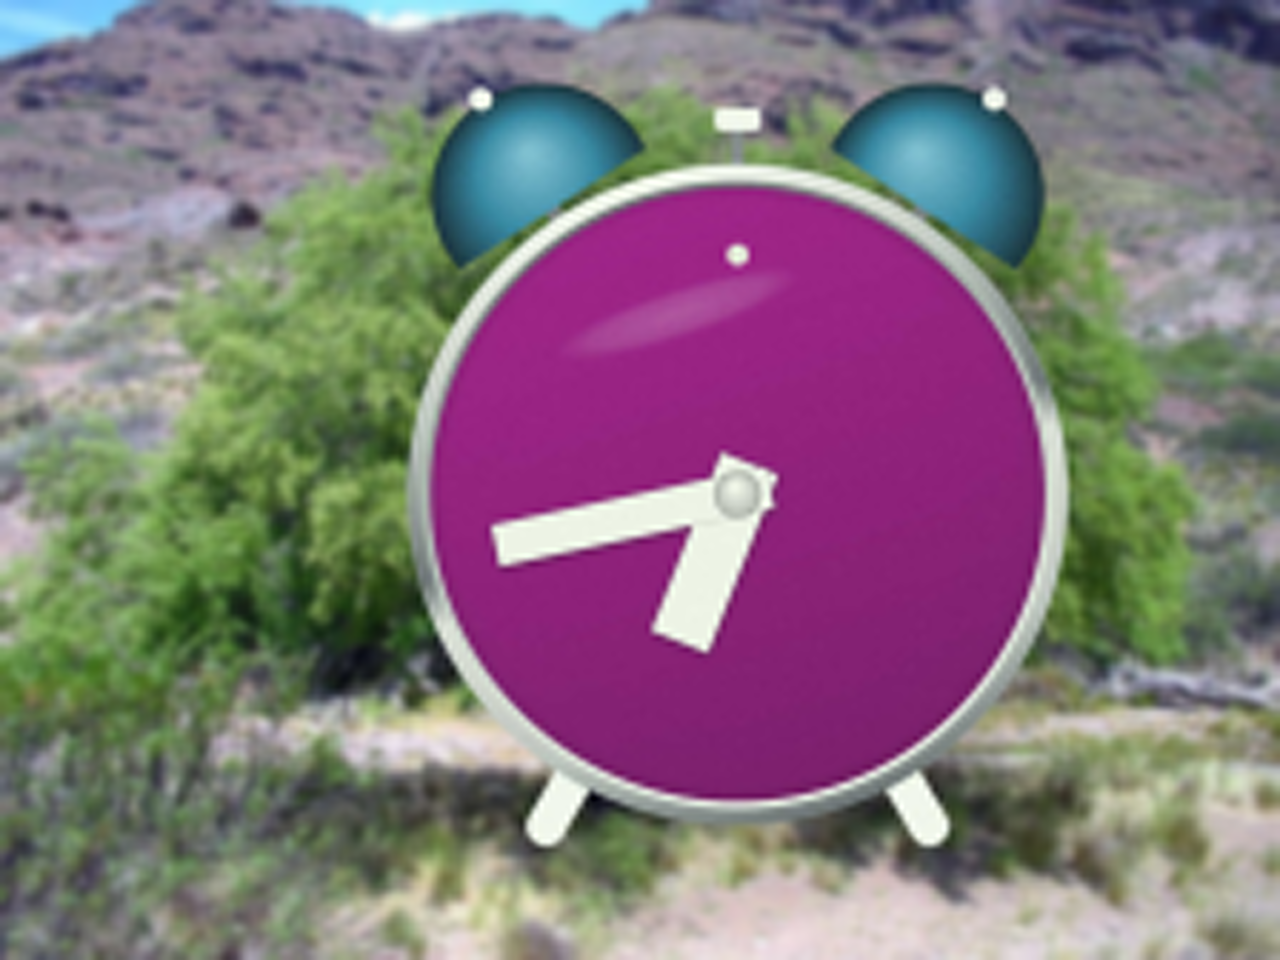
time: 6:43
